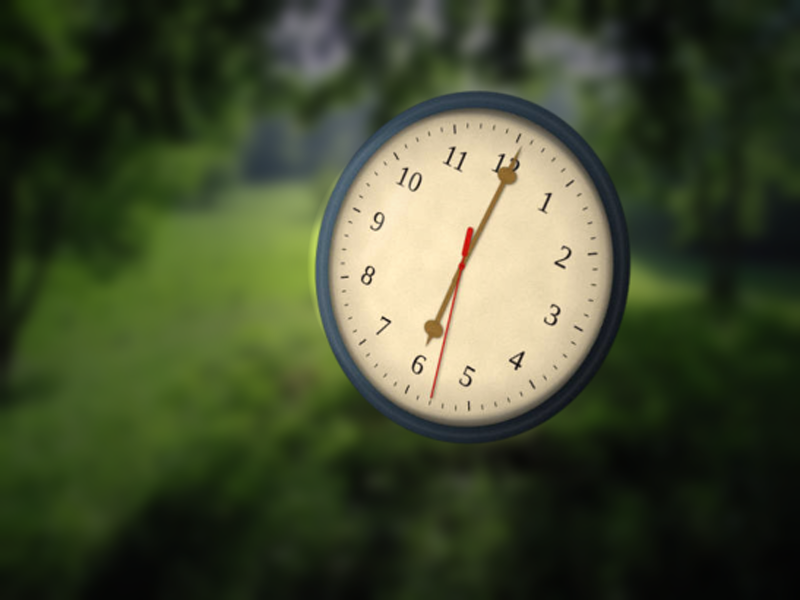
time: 6:00:28
